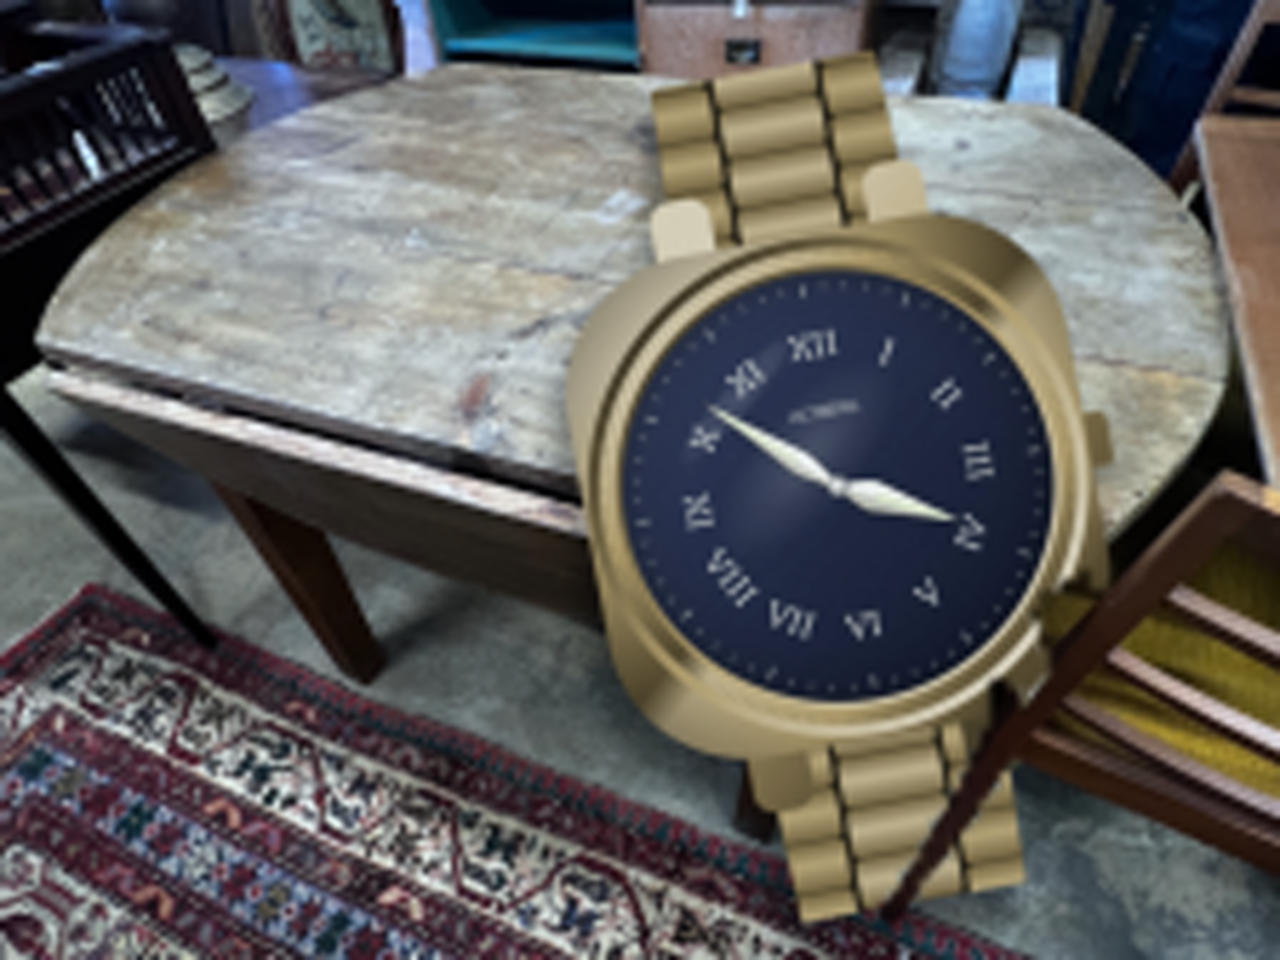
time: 3:52
